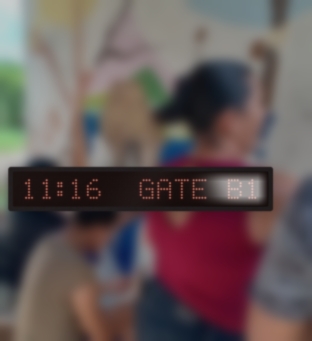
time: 11:16
